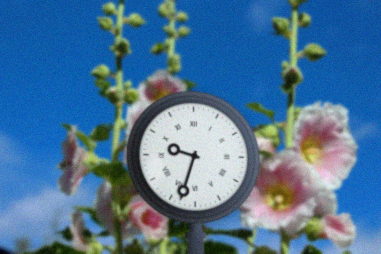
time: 9:33
